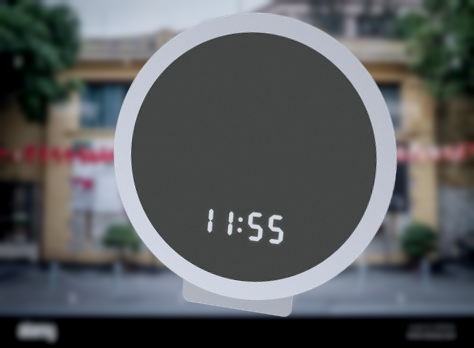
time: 11:55
